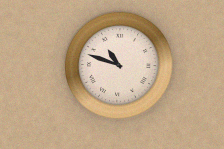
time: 10:48
